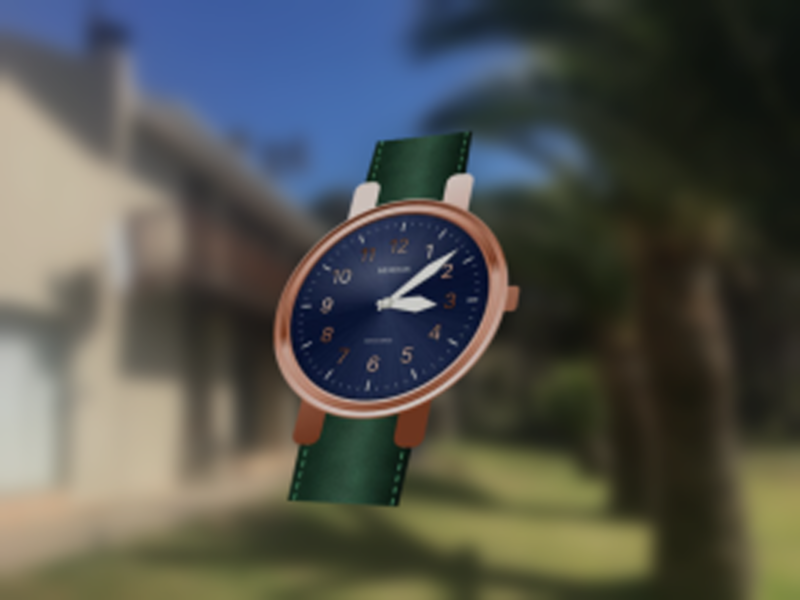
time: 3:08
